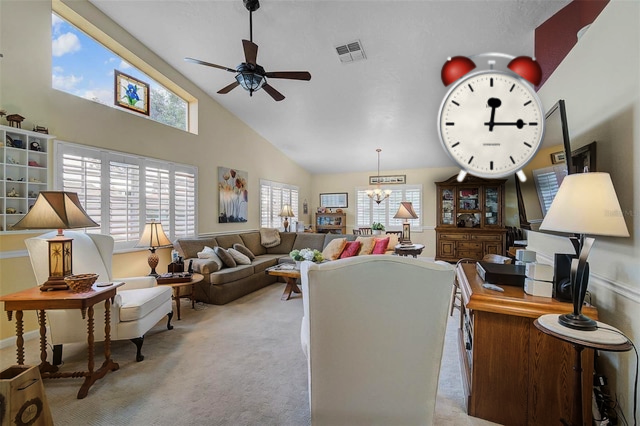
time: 12:15
